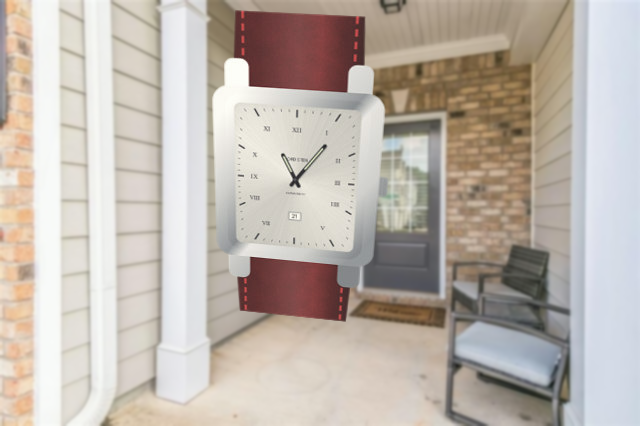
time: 11:06
